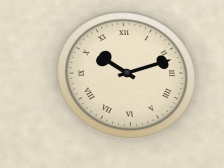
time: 10:12
